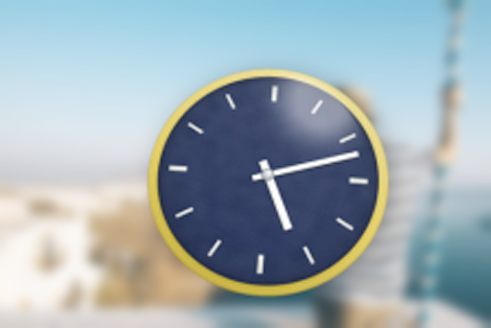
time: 5:12
